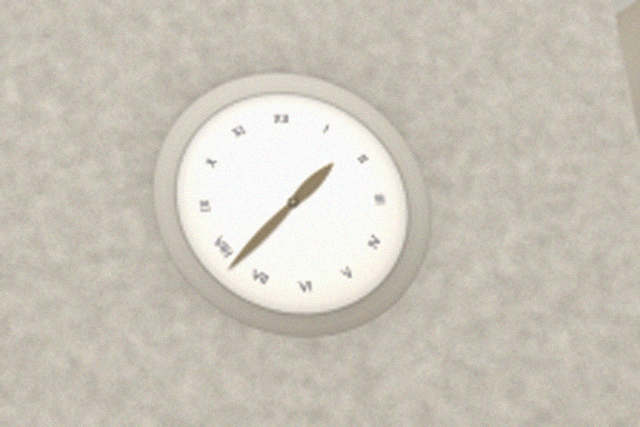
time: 1:38
